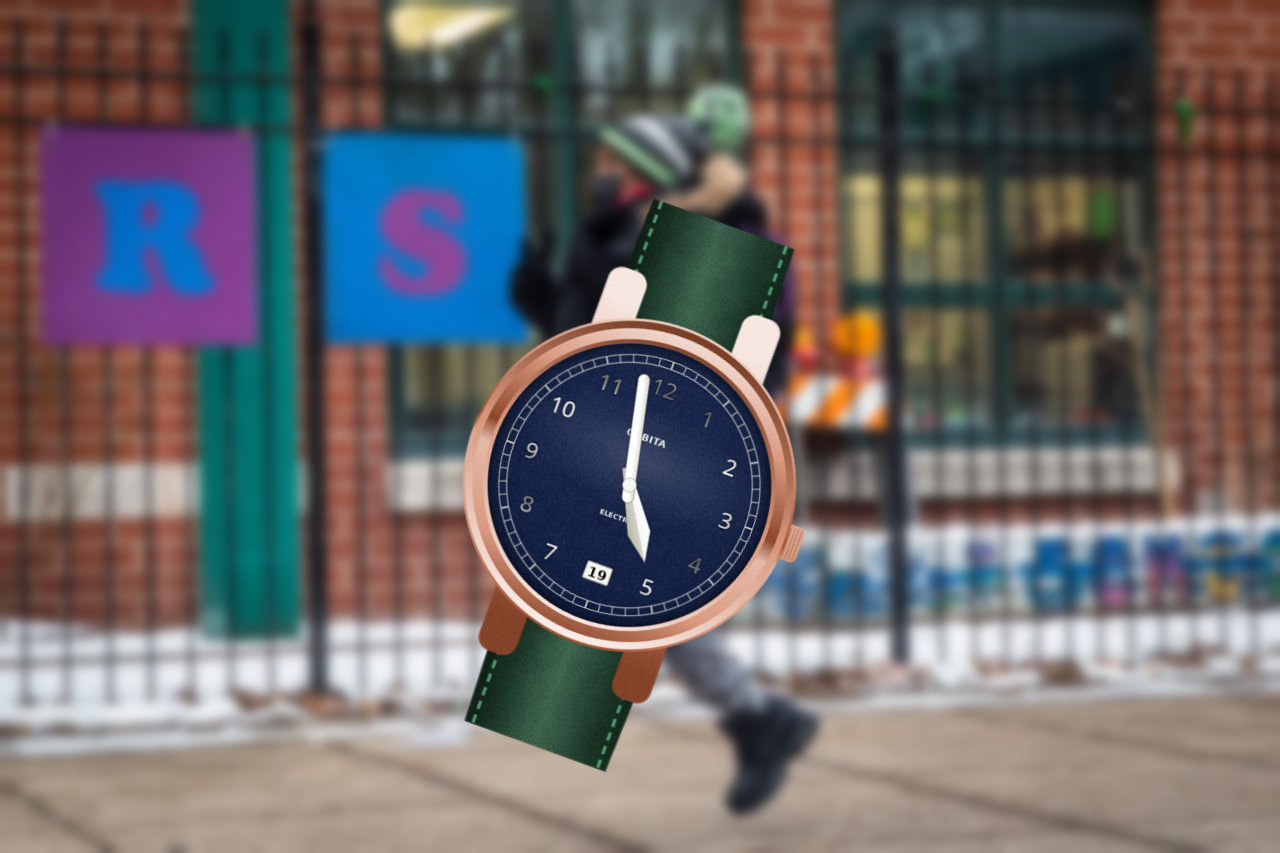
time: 4:58
